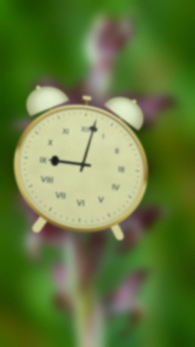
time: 9:02
